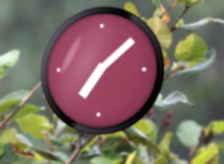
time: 7:08
